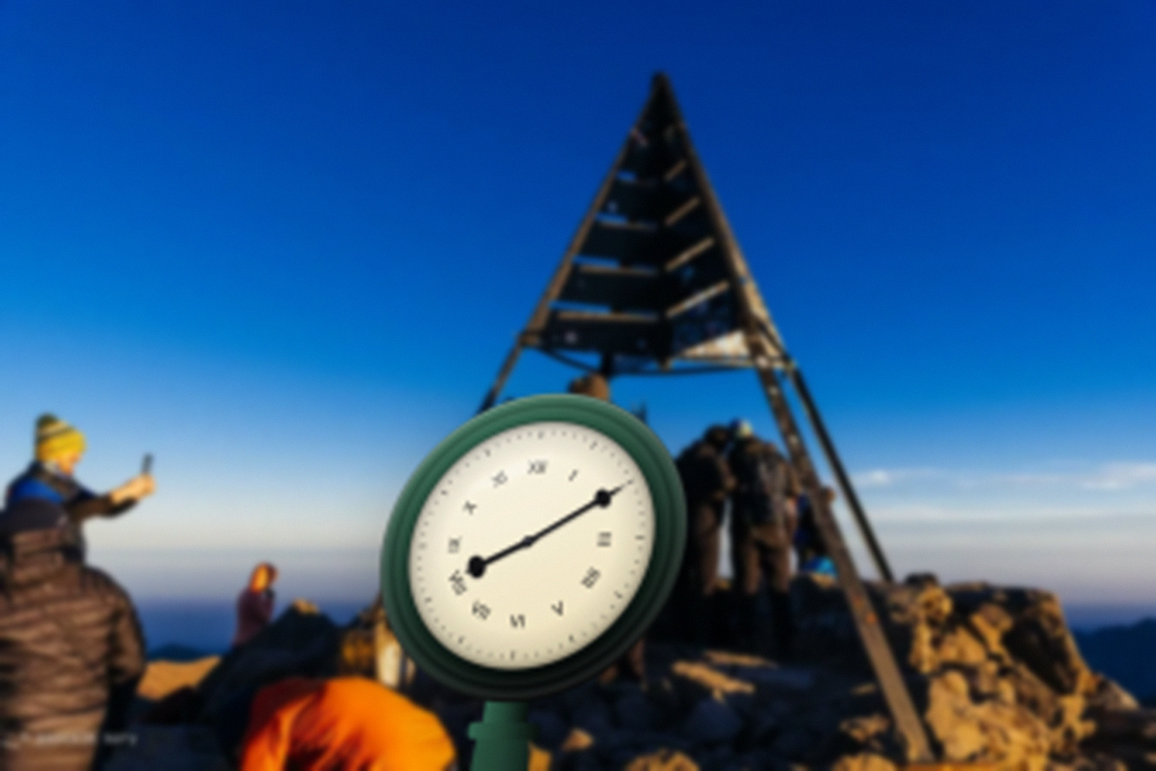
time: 8:10
